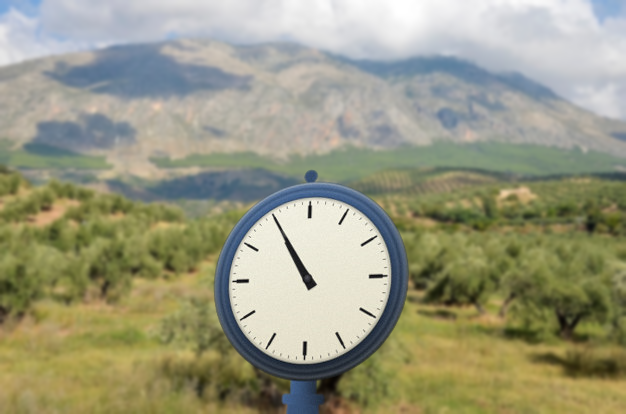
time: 10:55
